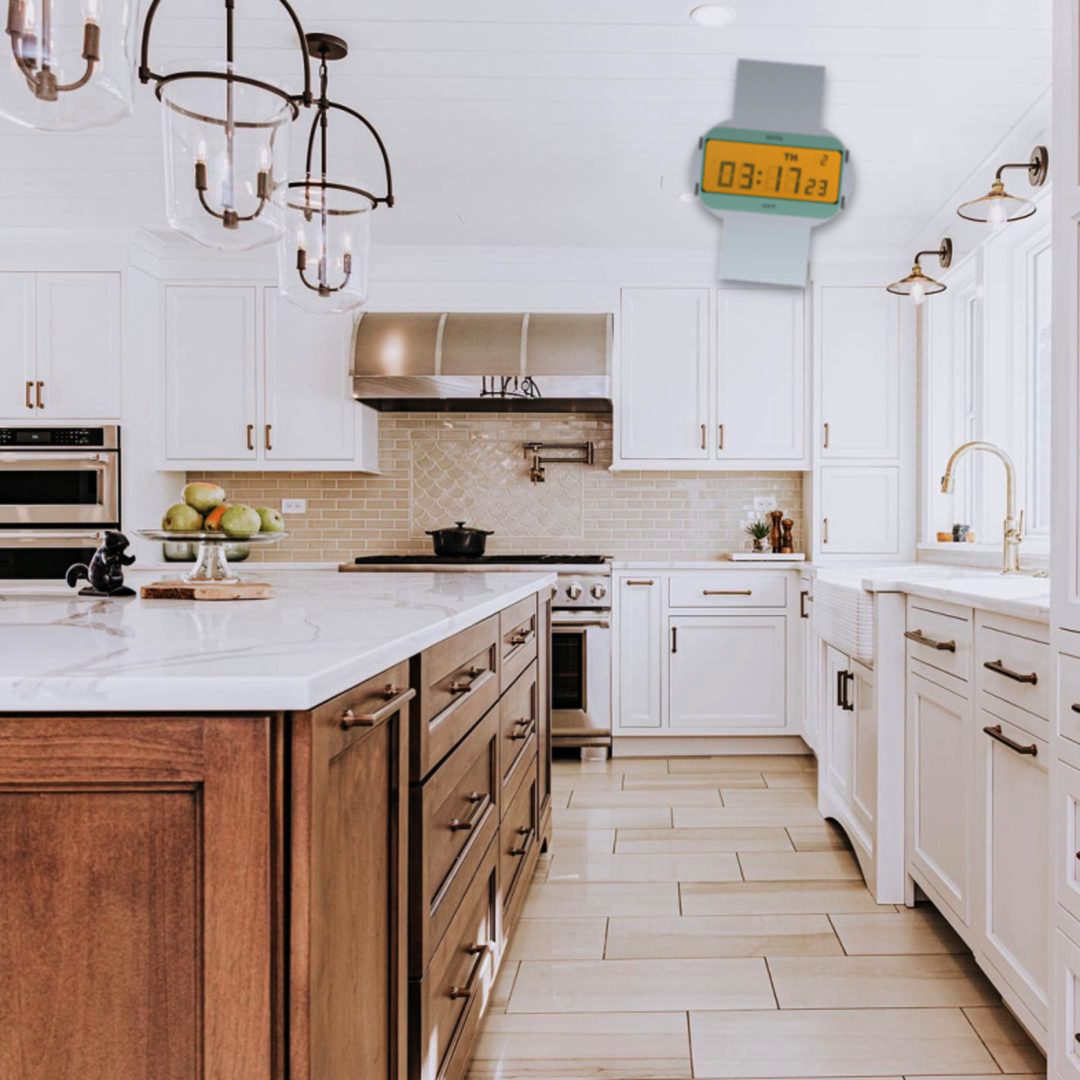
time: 3:17:23
